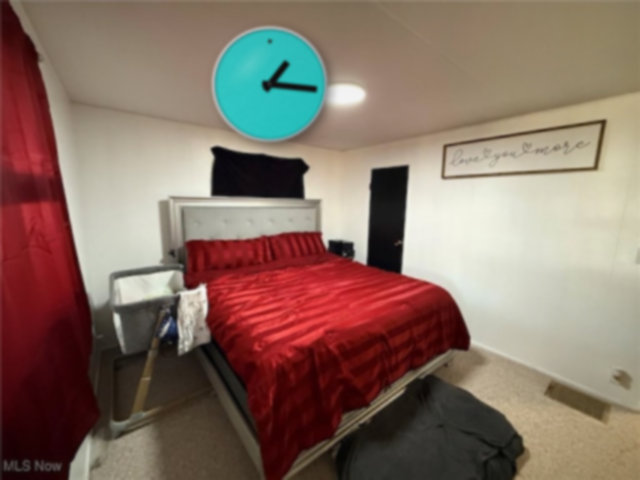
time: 1:16
